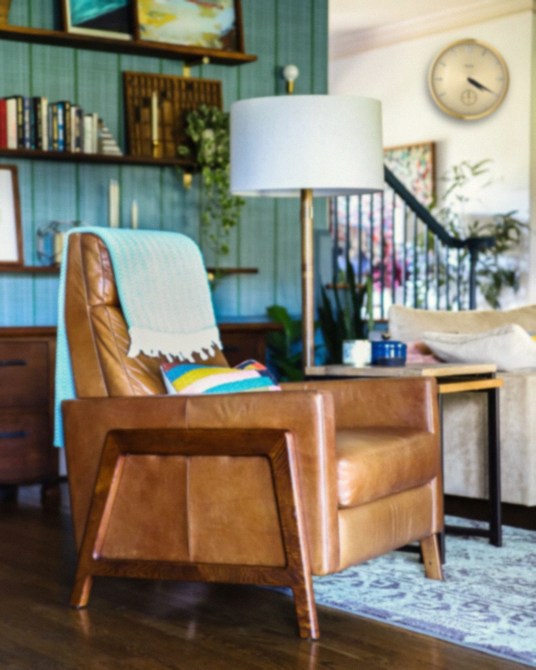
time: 4:20
